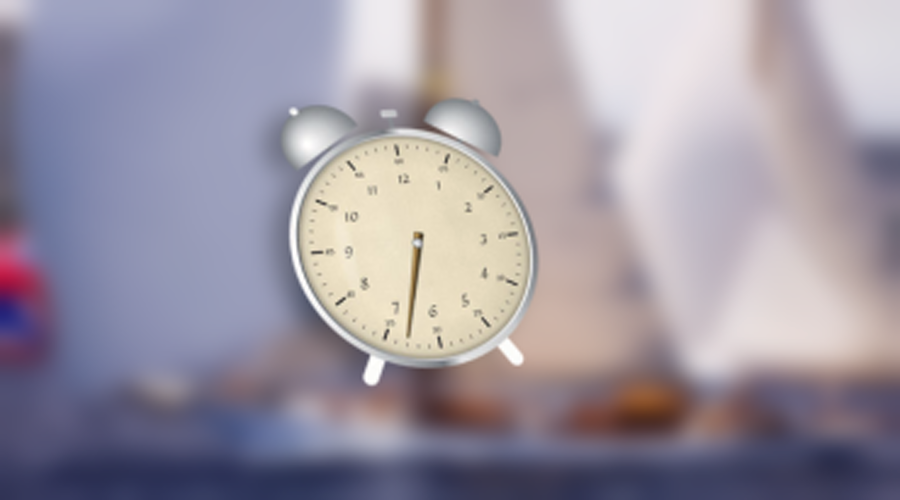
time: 6:33
